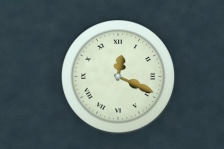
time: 12:19
